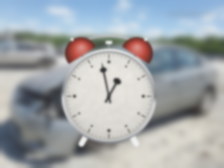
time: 12:58
